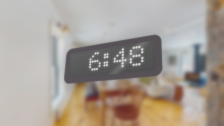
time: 6:48
